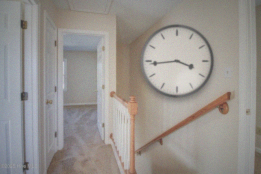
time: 3:44
